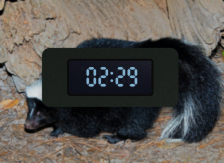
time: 2:29
